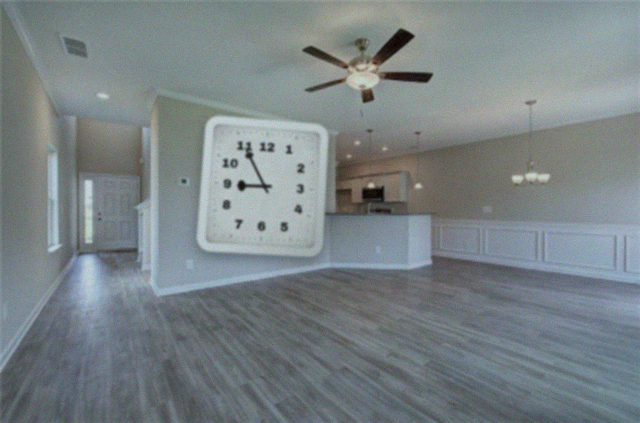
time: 8:55
